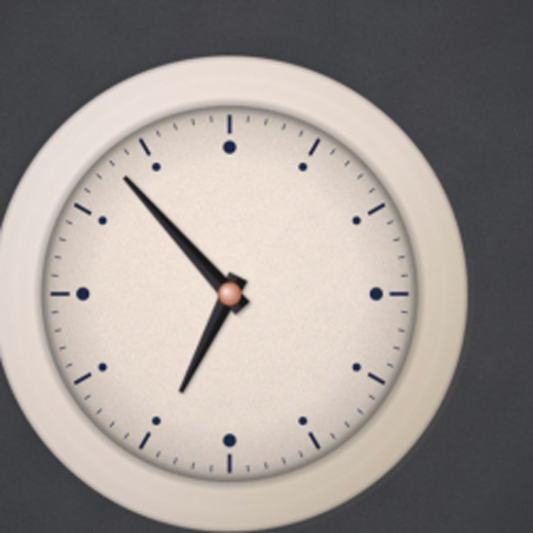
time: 6:53
